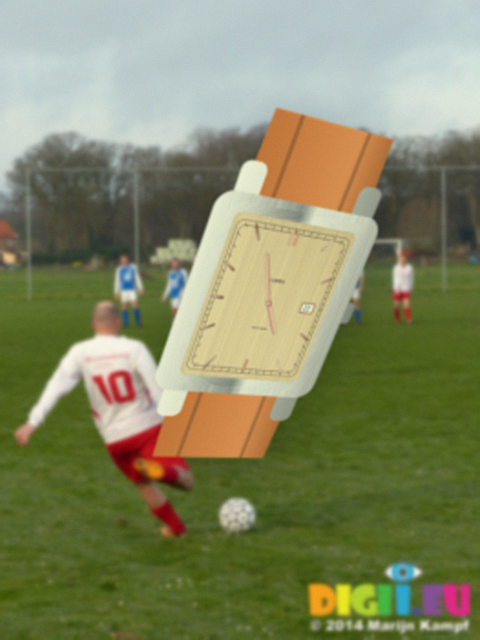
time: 4:56
